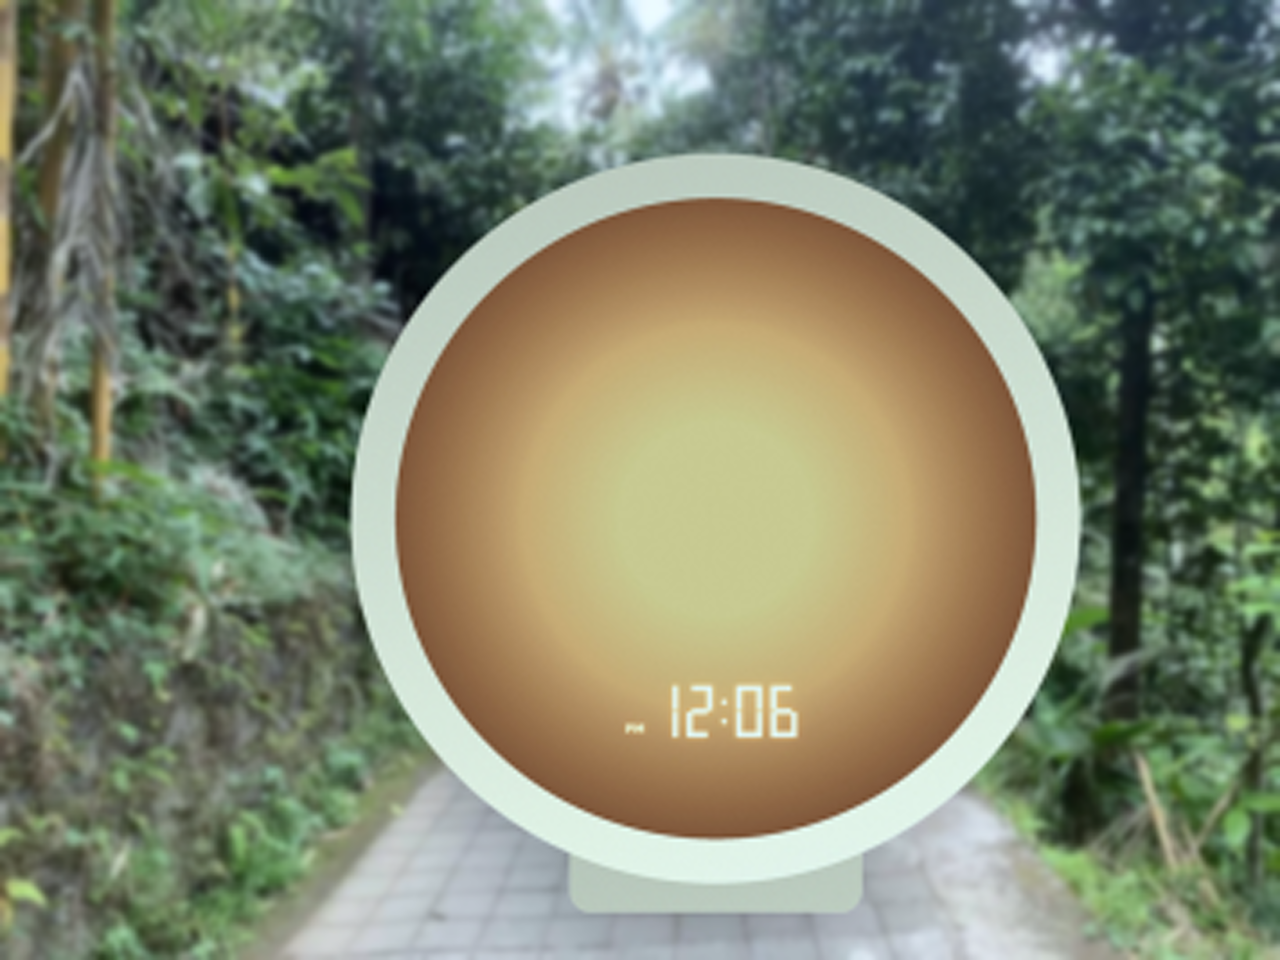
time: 12:06
